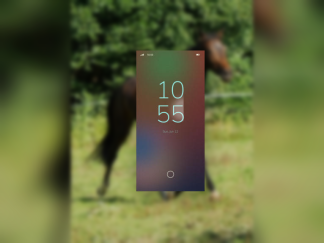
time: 10:55
